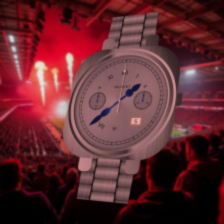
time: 1:38
